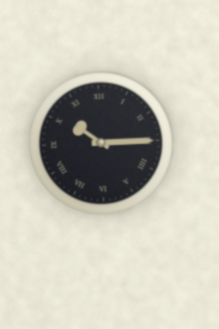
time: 10:15
